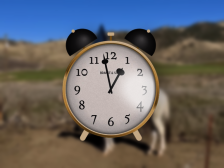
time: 12:58
